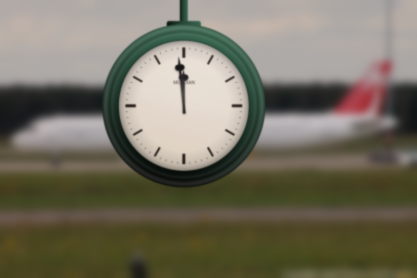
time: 11:59
